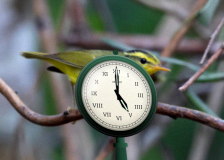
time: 5:00
